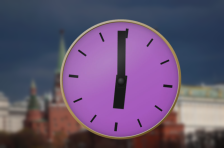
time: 5:59
